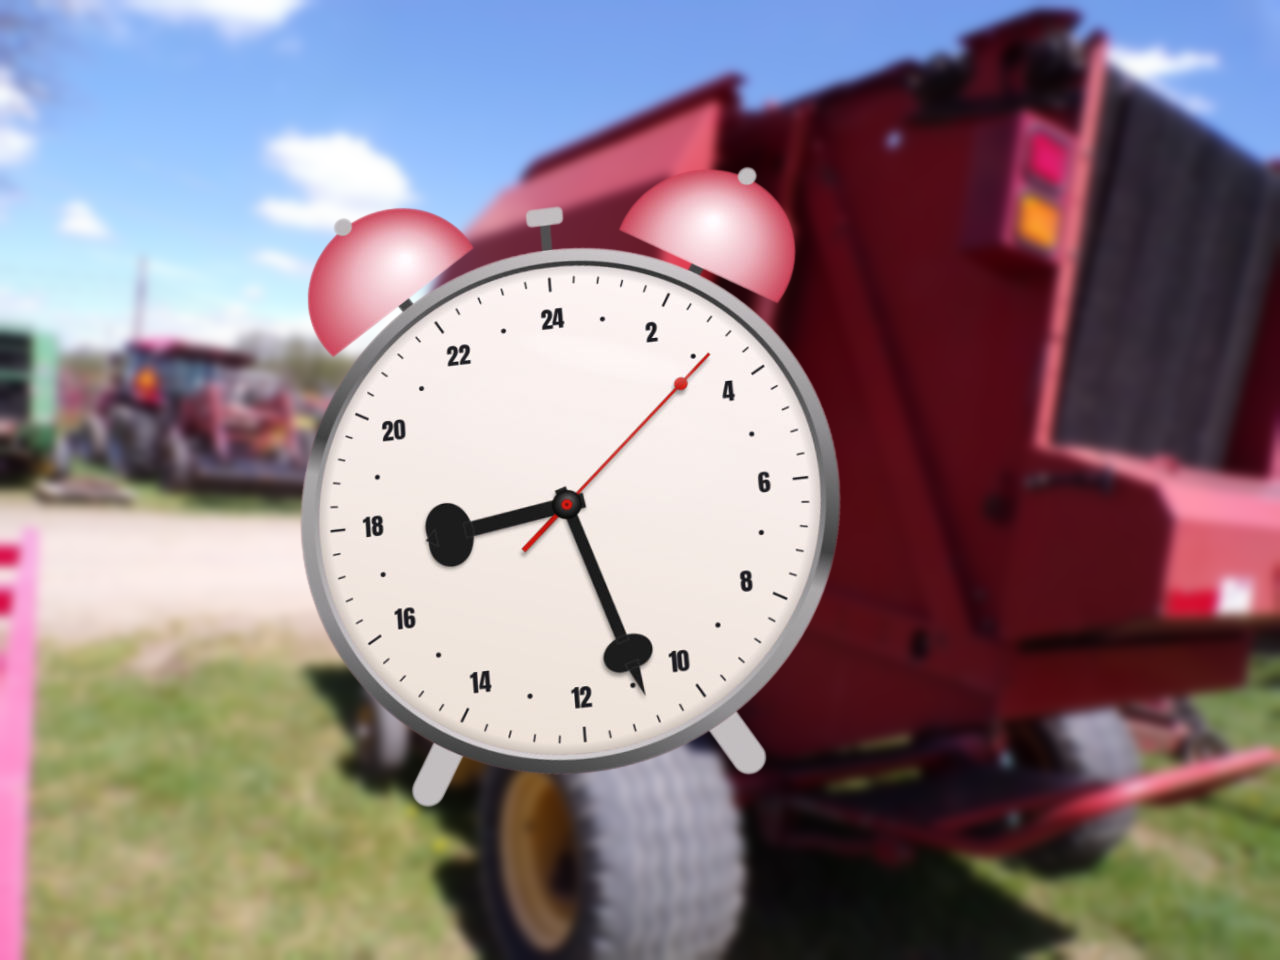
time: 17:27:08
